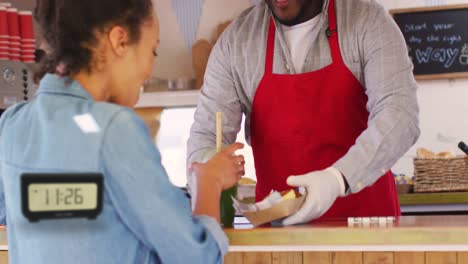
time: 11:26
